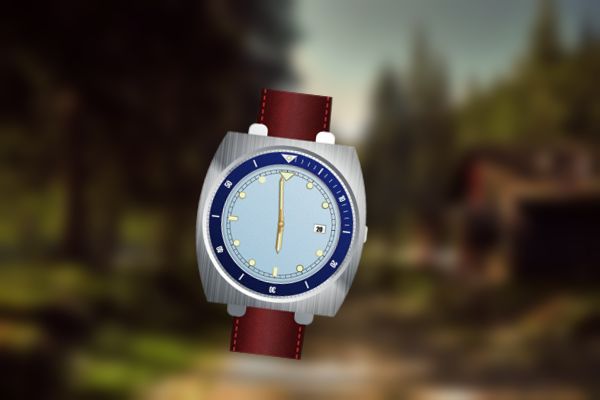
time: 5:59
